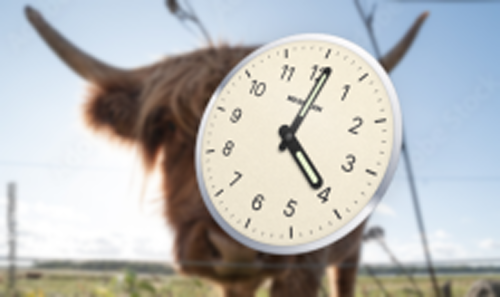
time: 4:01
